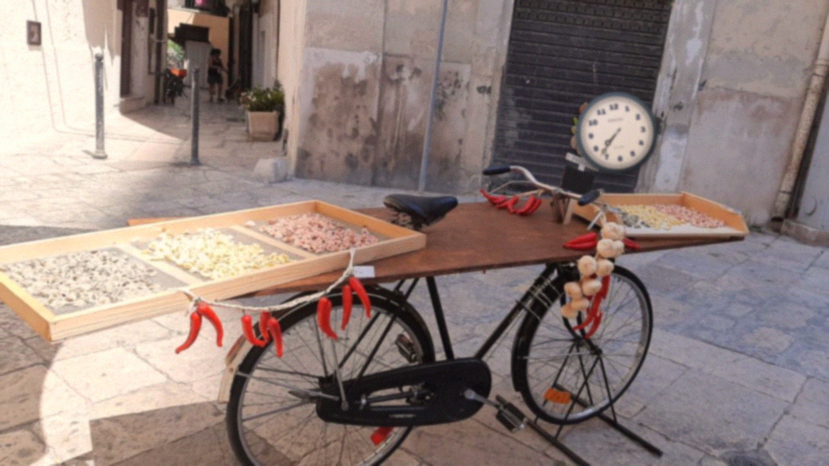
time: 7:37
